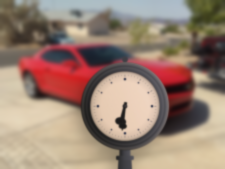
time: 6:31
